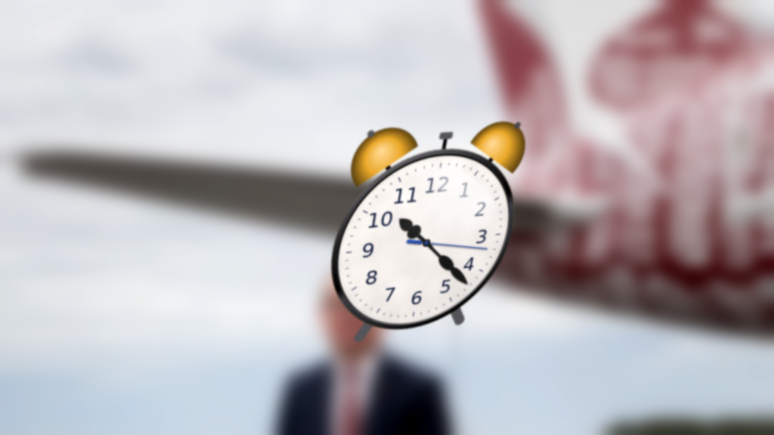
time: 10:22:17
